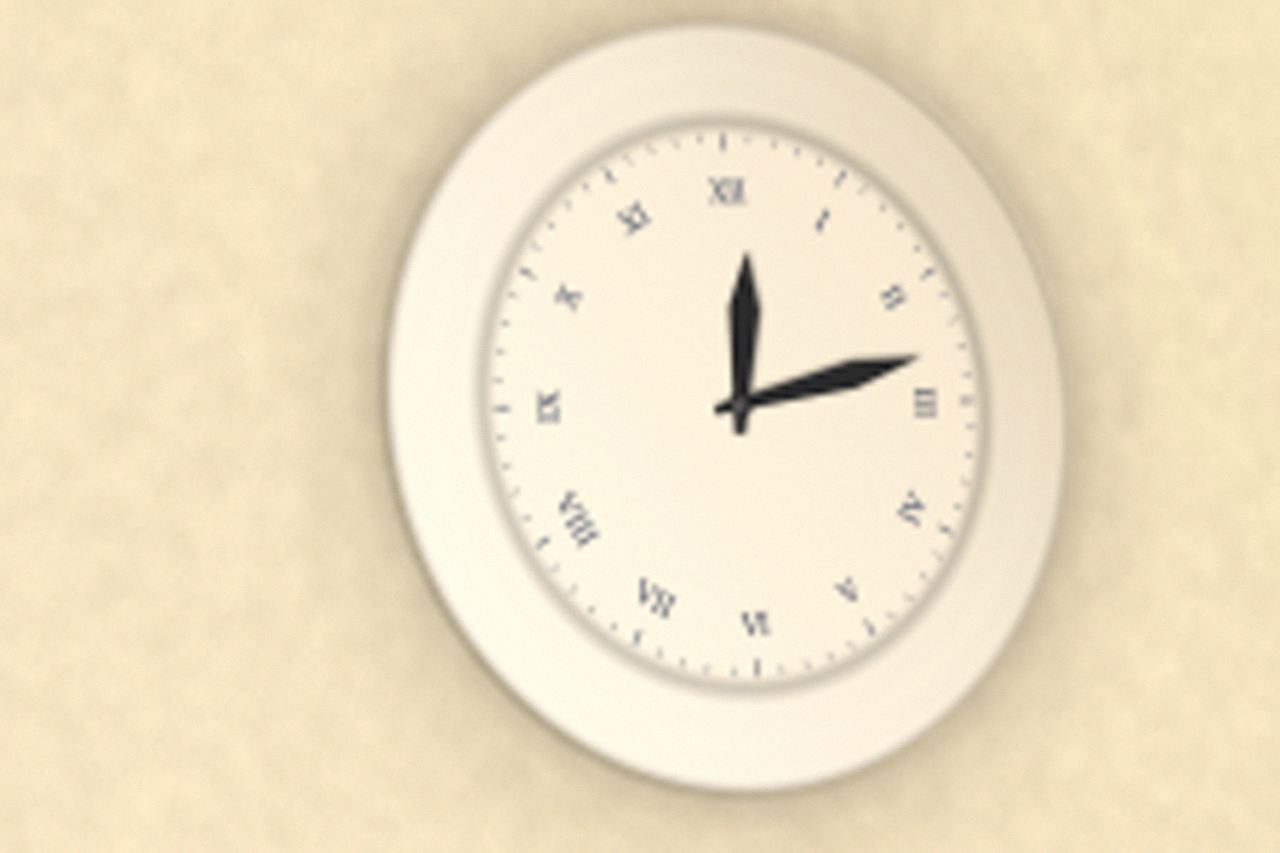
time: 12:13
